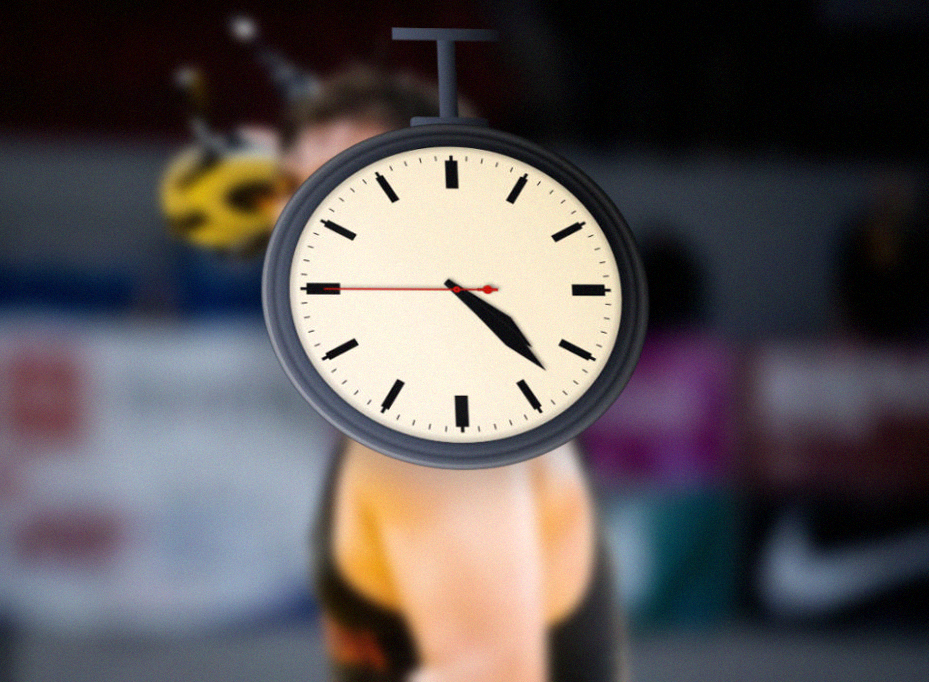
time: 4:22:45
